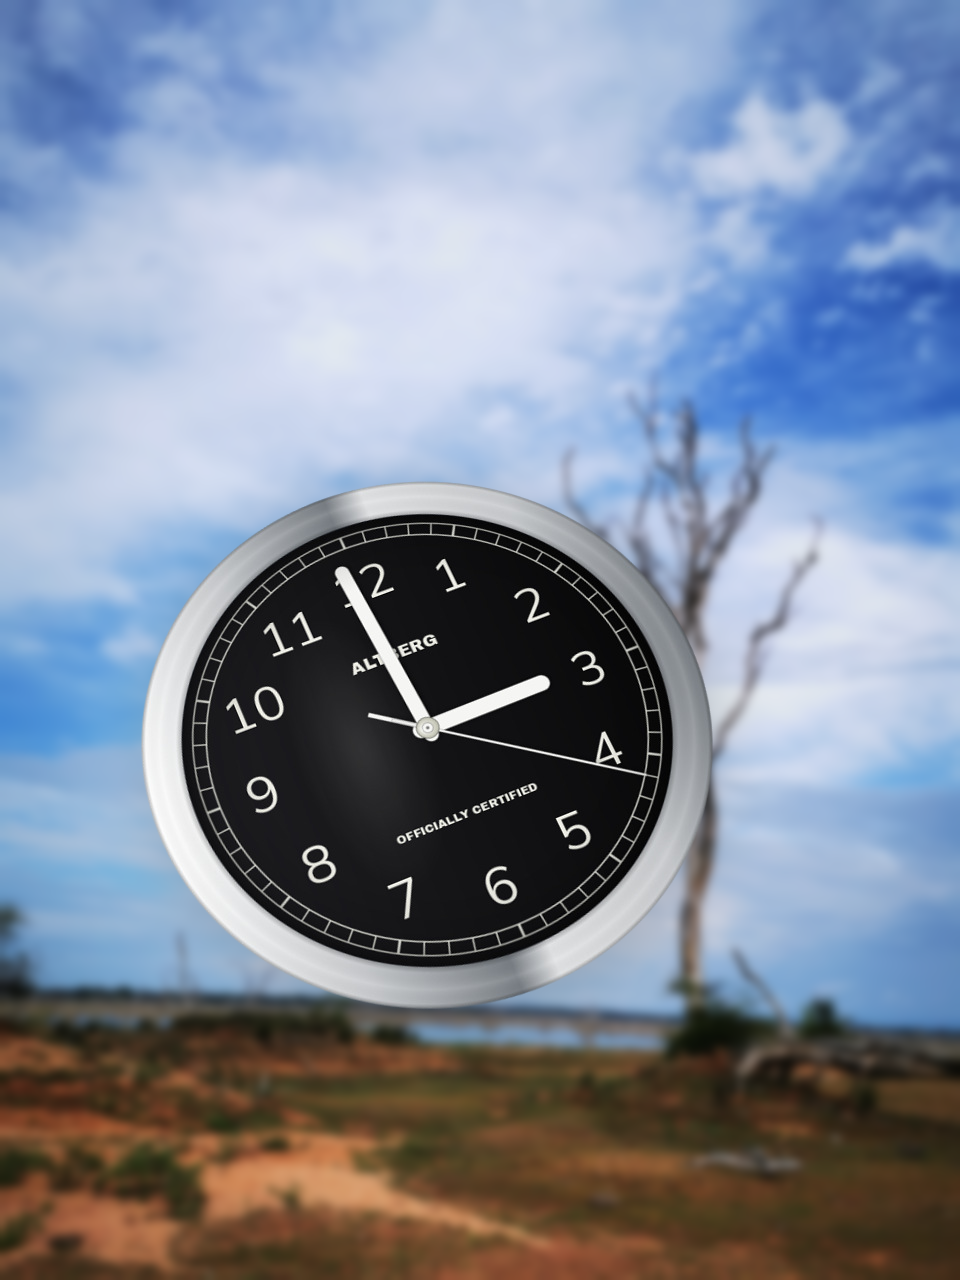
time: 2:59:21
